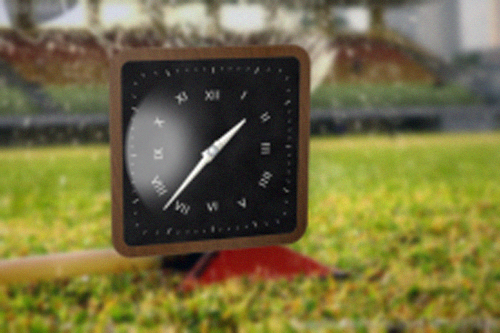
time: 1:37
